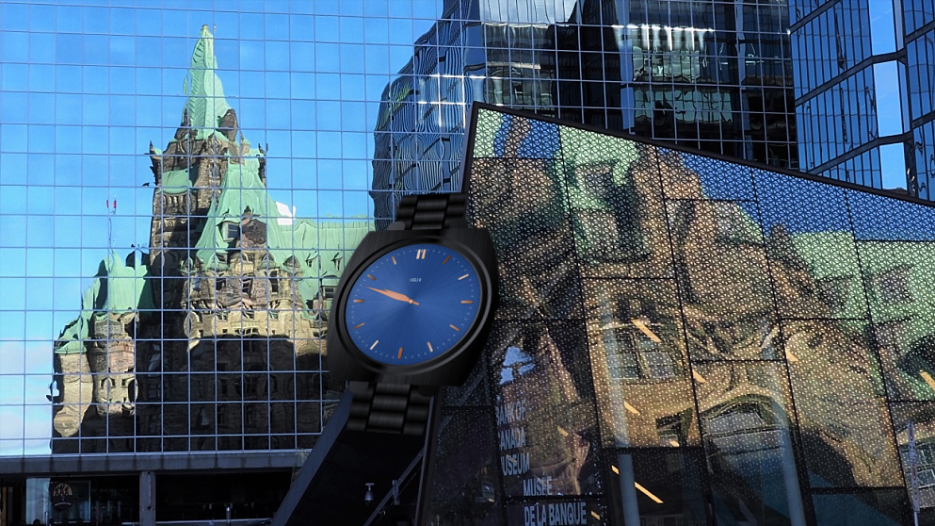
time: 9:48
